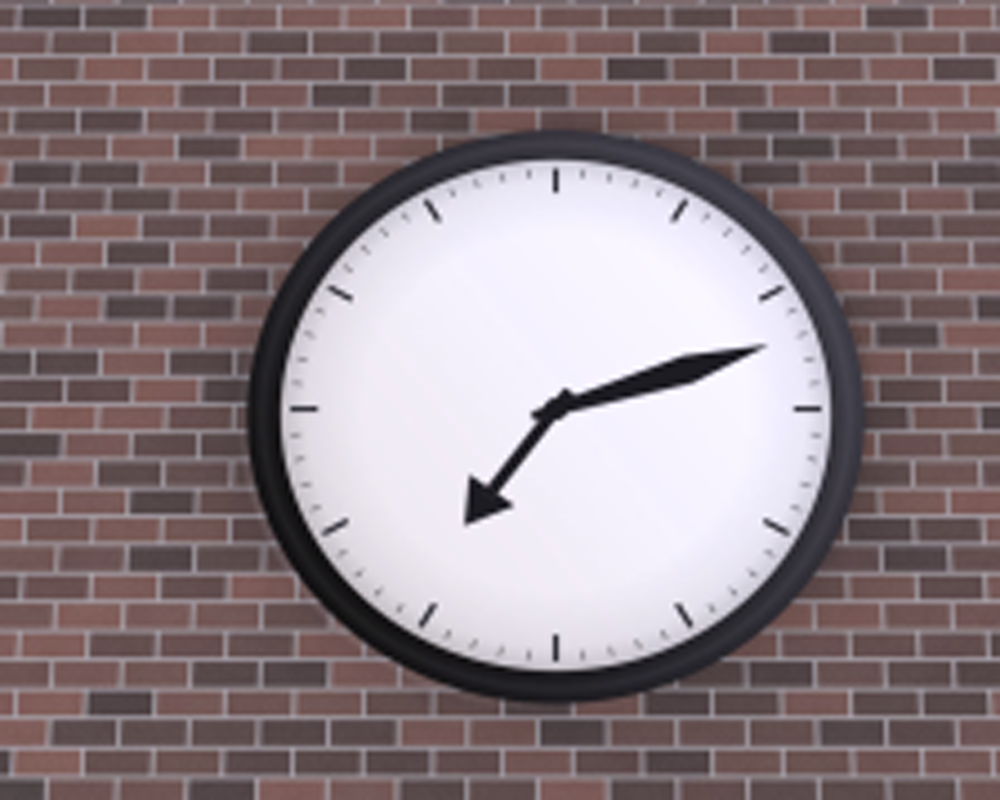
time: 7:12
